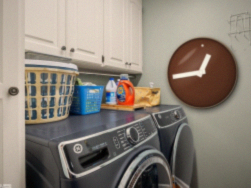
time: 12:43
